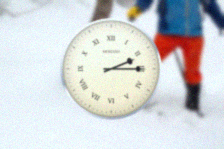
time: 2:15
